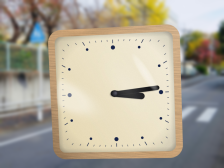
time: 3:14
